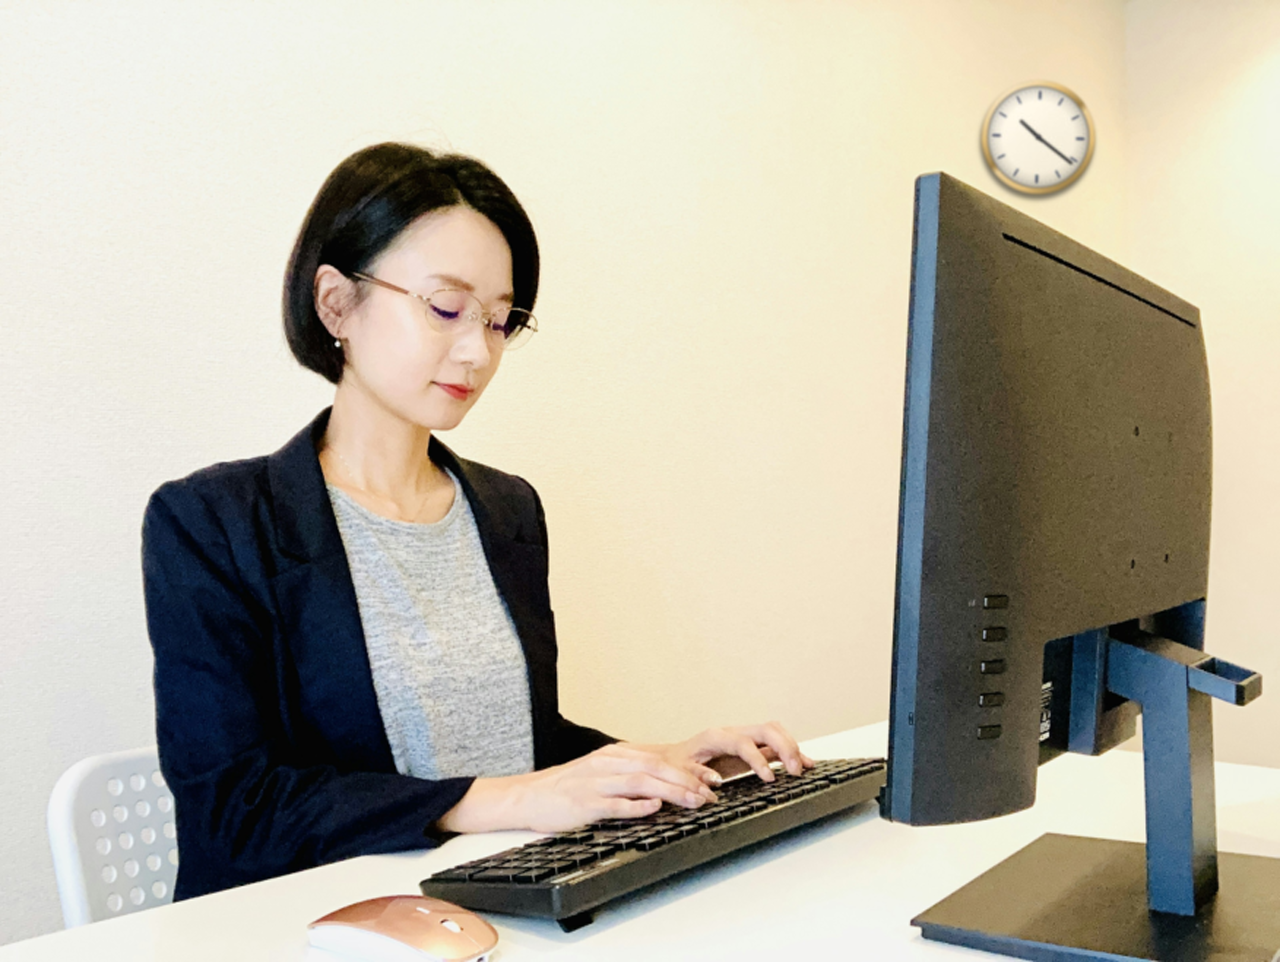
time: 10:21
